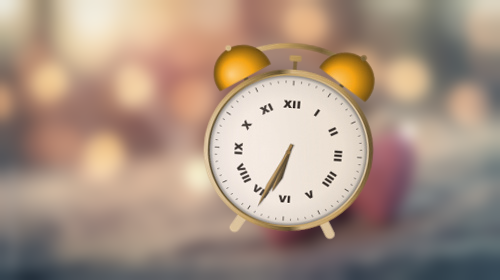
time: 6:34
